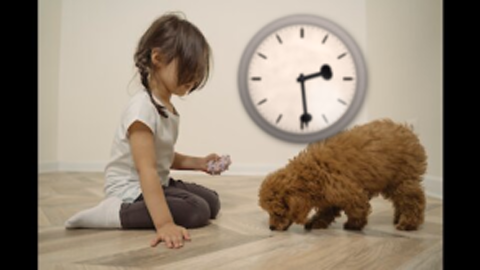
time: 2:29
